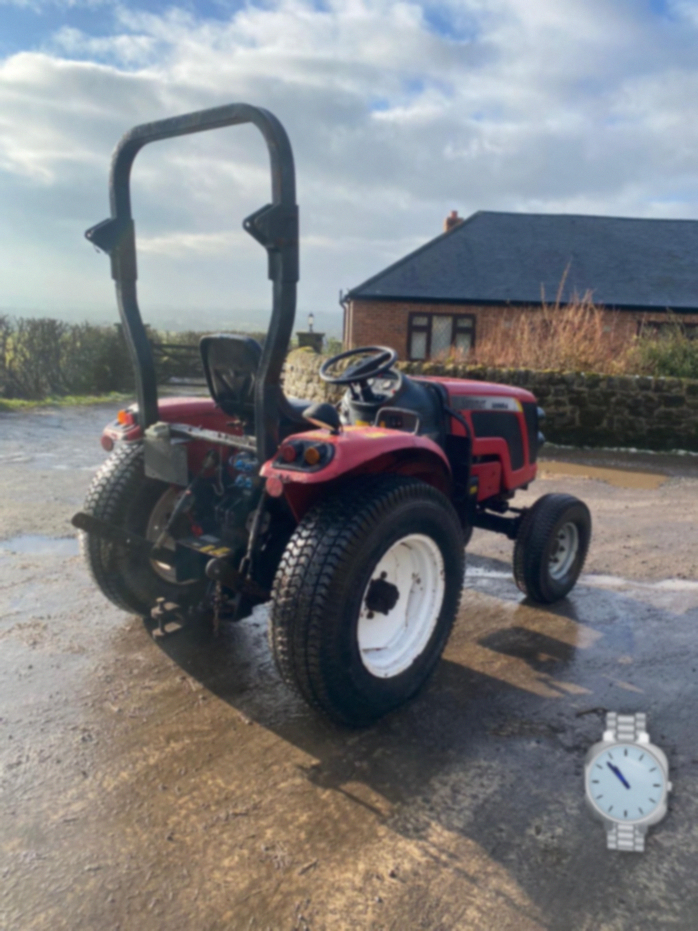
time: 10:53
